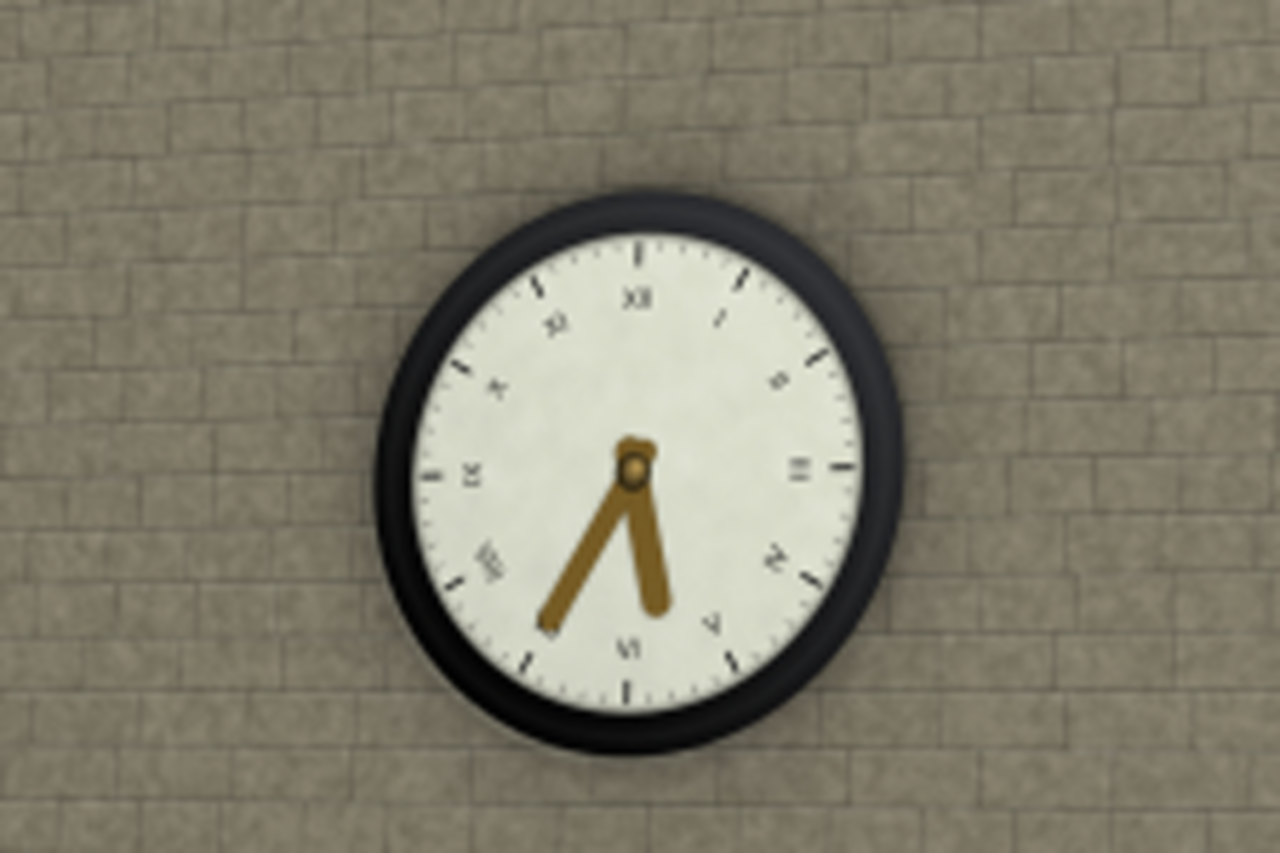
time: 5:35
